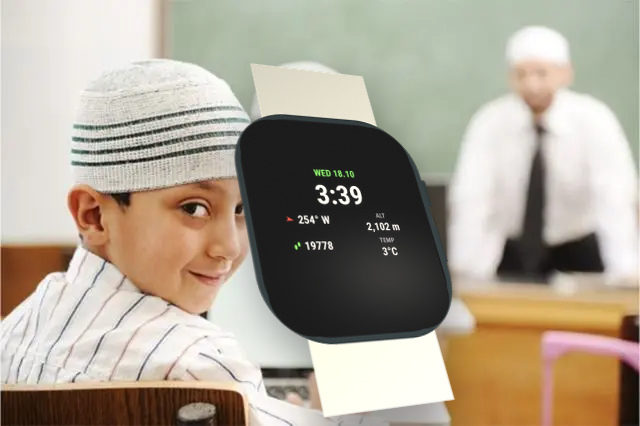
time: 3:39
